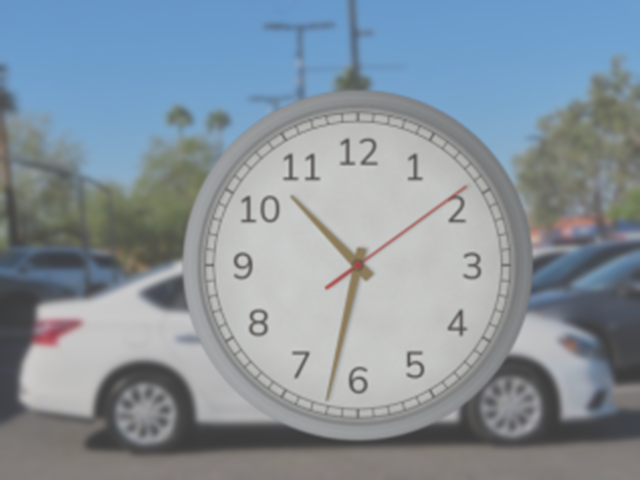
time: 10:32:09
